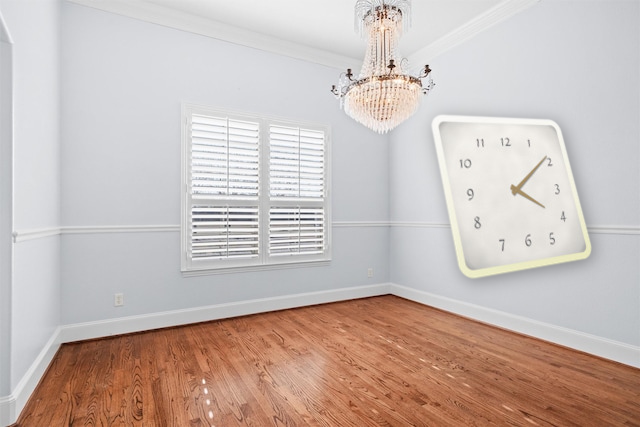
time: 4:09
